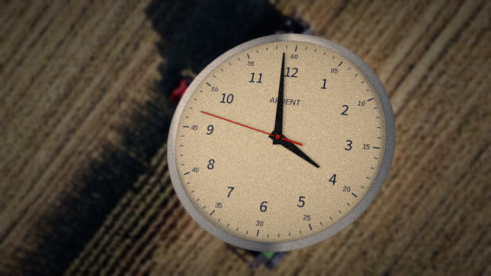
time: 3:58:47
